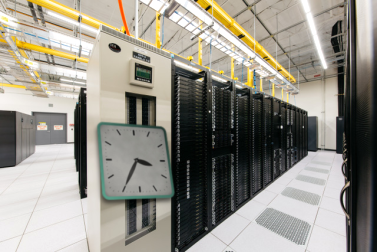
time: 3:35
